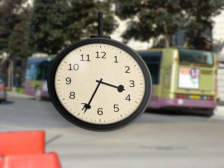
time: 3:34
